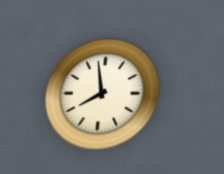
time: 7:58
